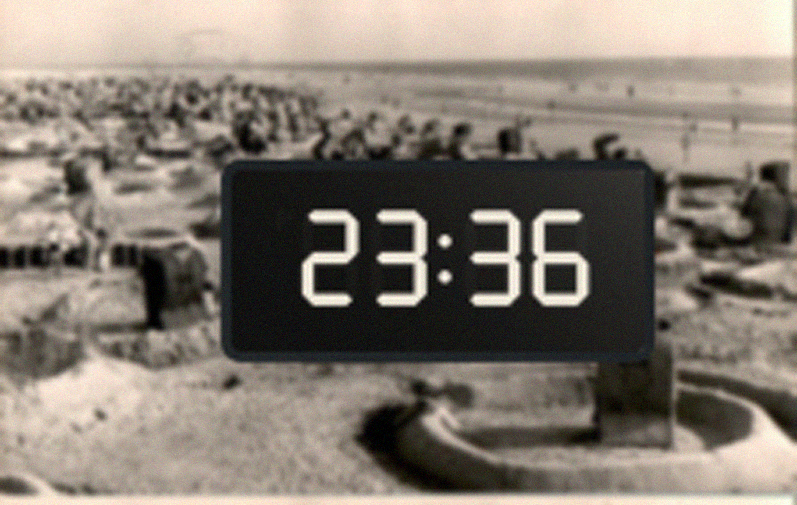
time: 23:36
